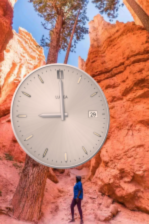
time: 9:00
